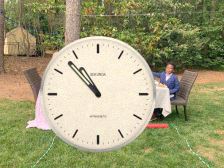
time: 10:53
